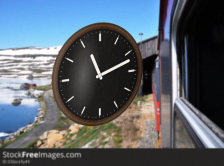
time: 11:12
